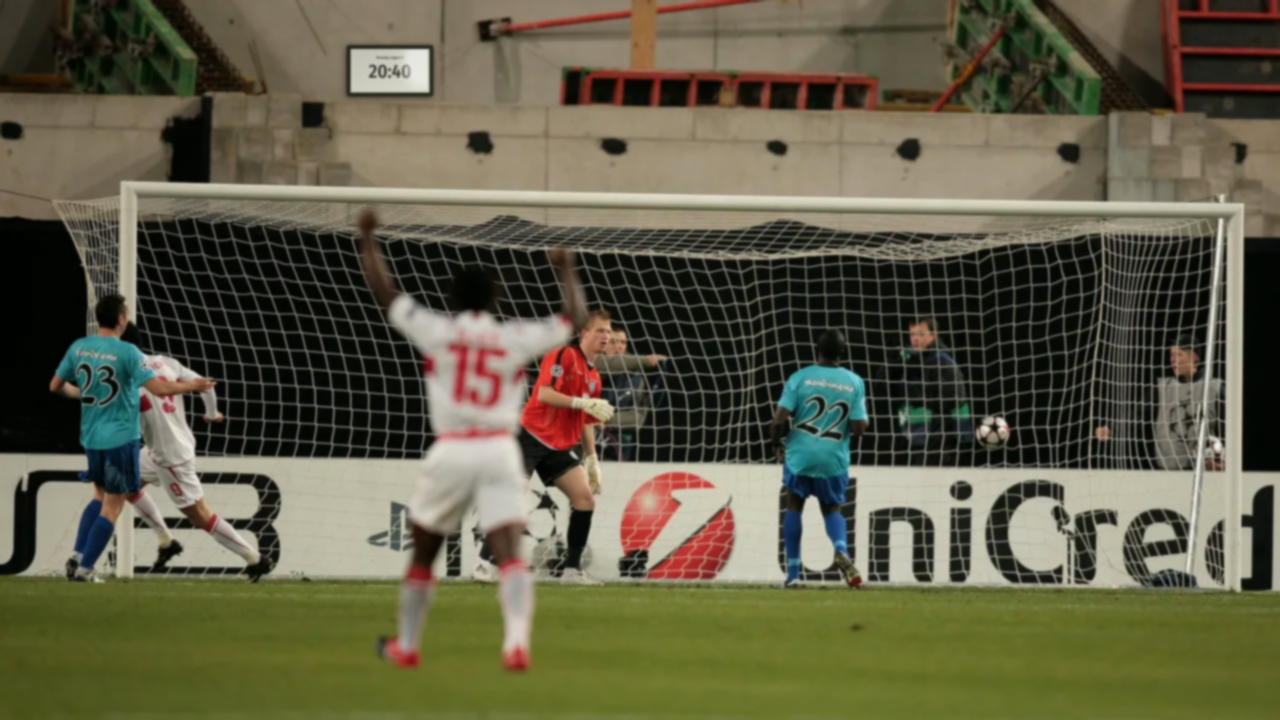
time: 20:40
